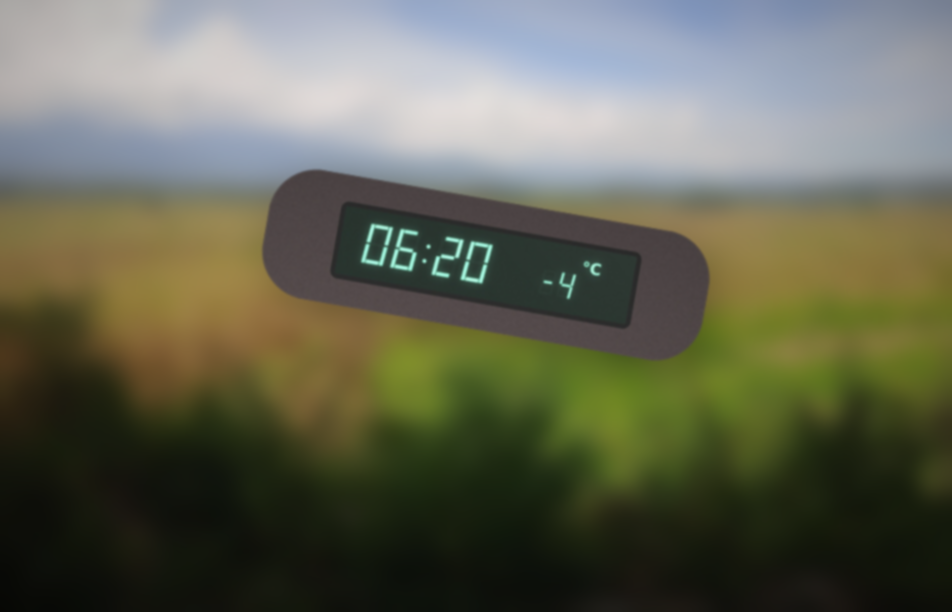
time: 6:20
